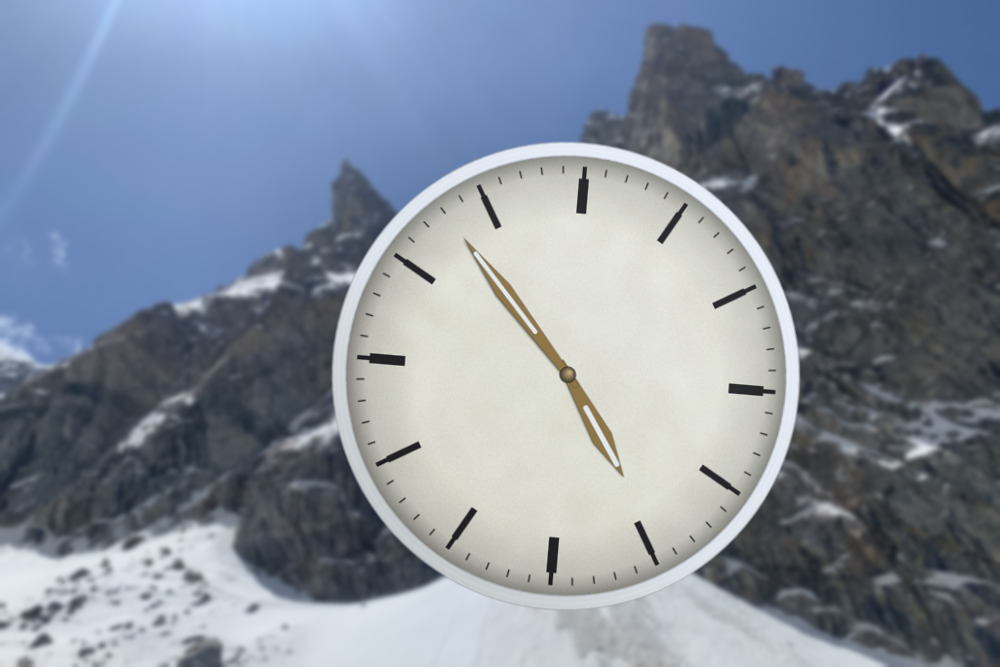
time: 4:53
